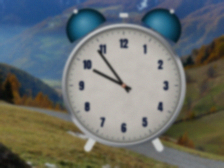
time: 9:54
